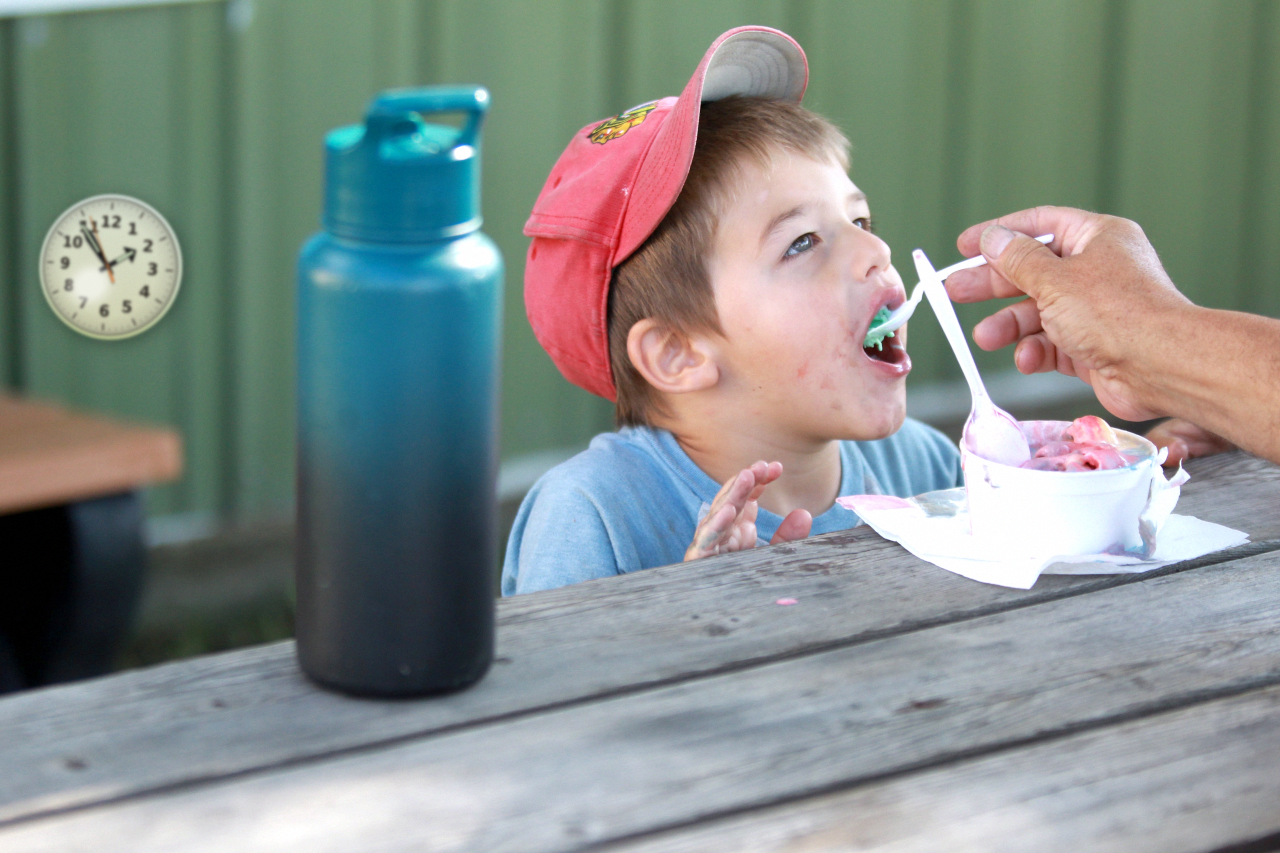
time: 1:53:56
